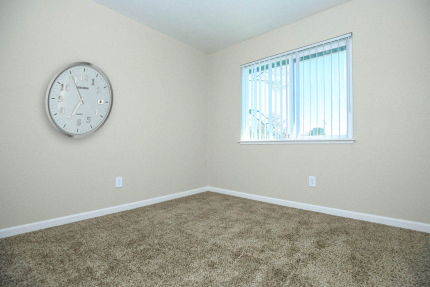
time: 6:55
